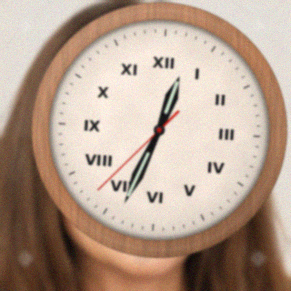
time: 12:33:37
